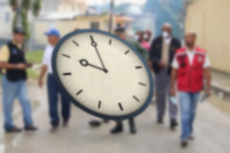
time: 10:00
